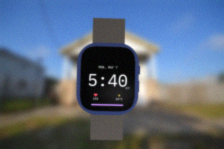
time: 5:40
